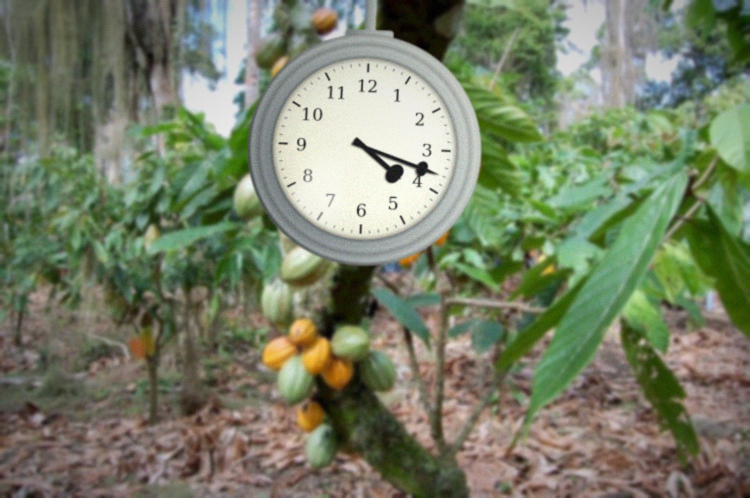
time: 4:18
